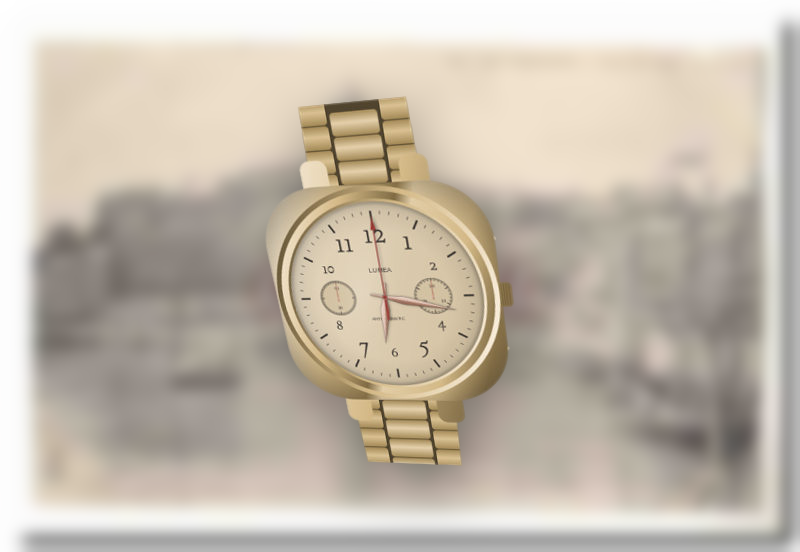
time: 6:17
